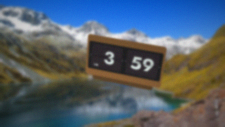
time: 3:59
